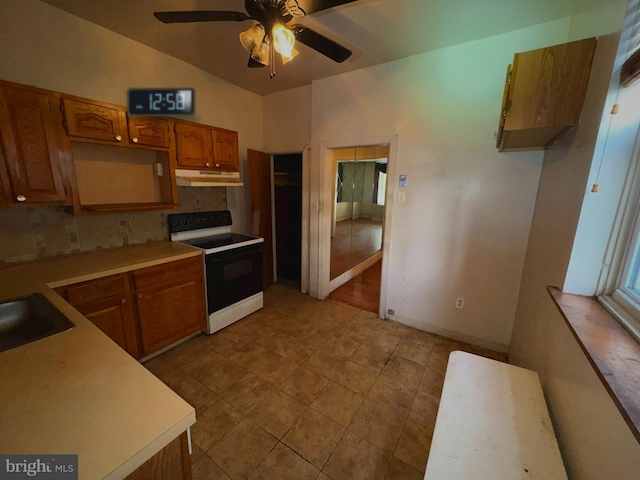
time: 12:58
